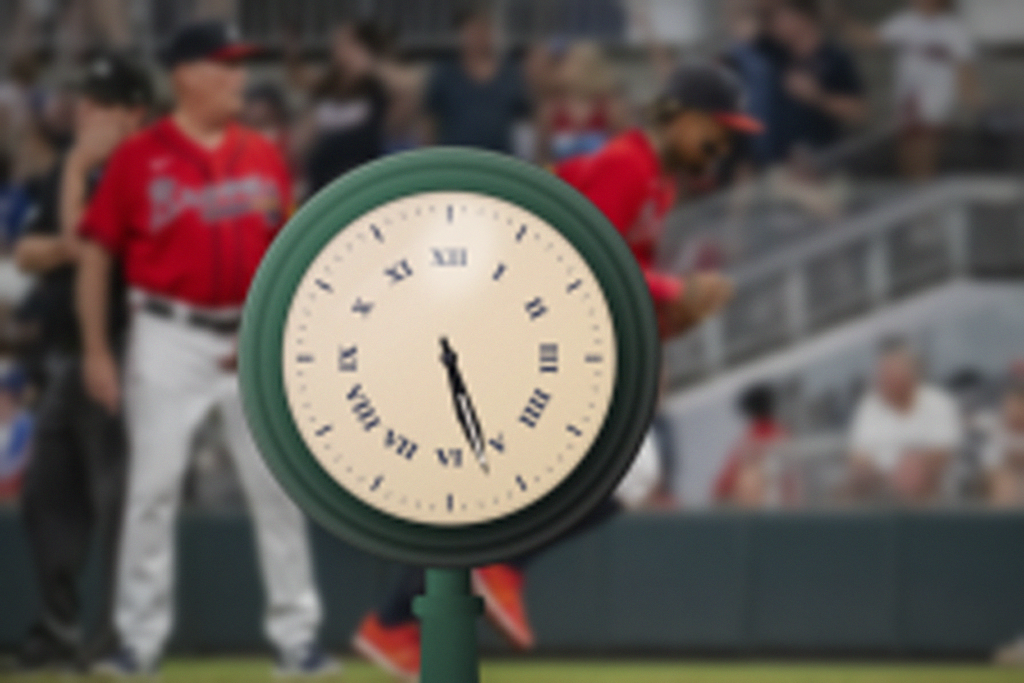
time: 5:27
